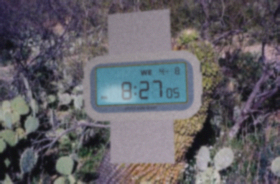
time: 8:27
